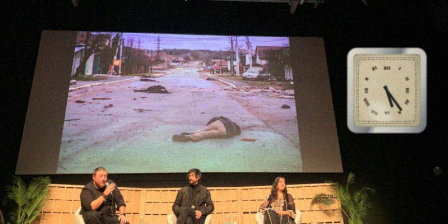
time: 5:24
